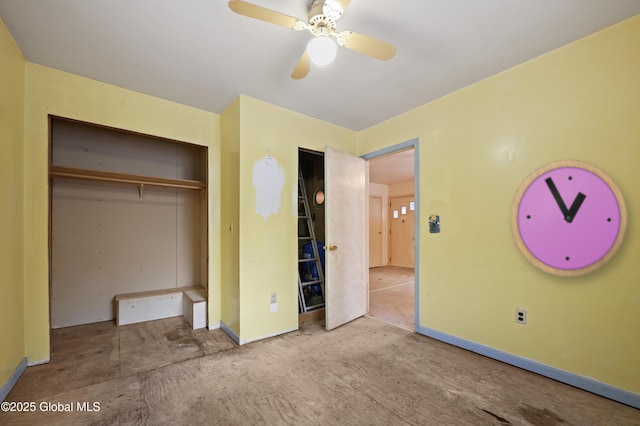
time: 12:55
